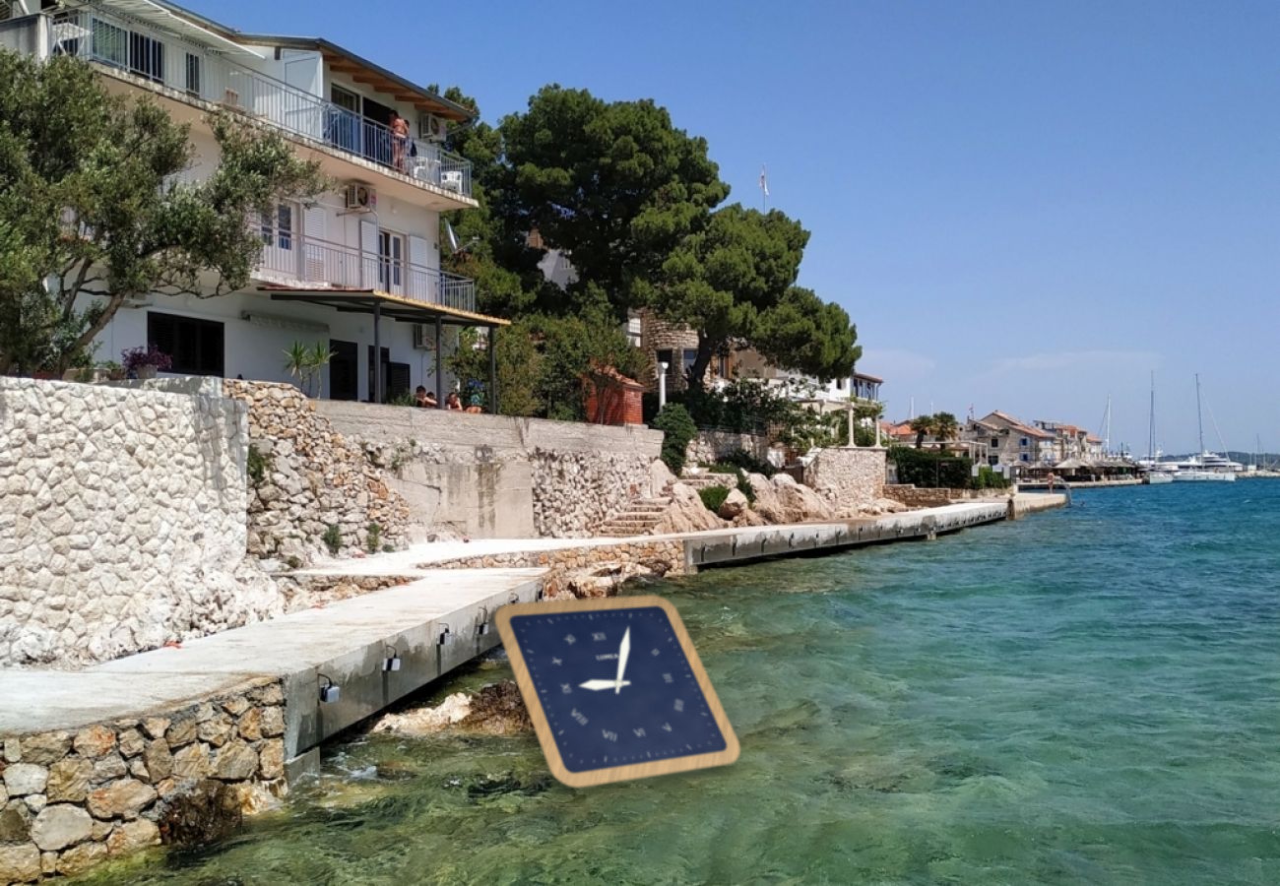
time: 9:05
